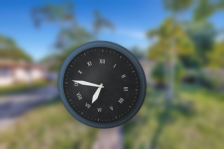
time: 6:46
